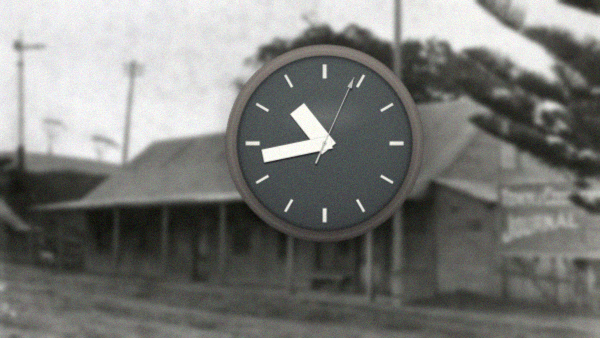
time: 10:43:04
